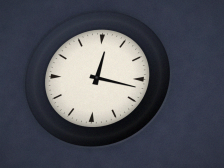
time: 12:17
